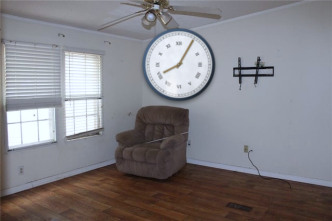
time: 8:05
